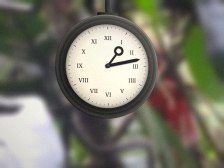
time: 1:13
